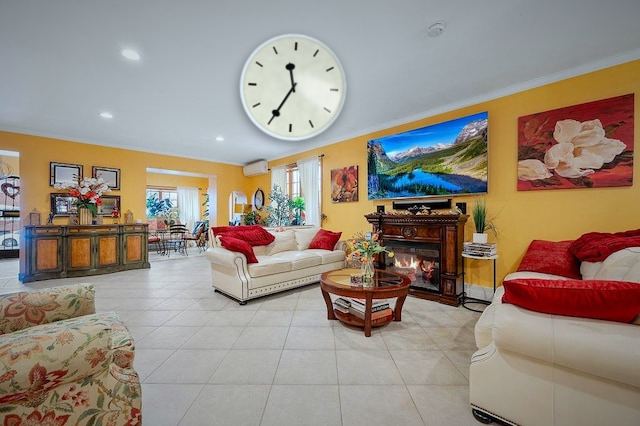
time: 11:35
